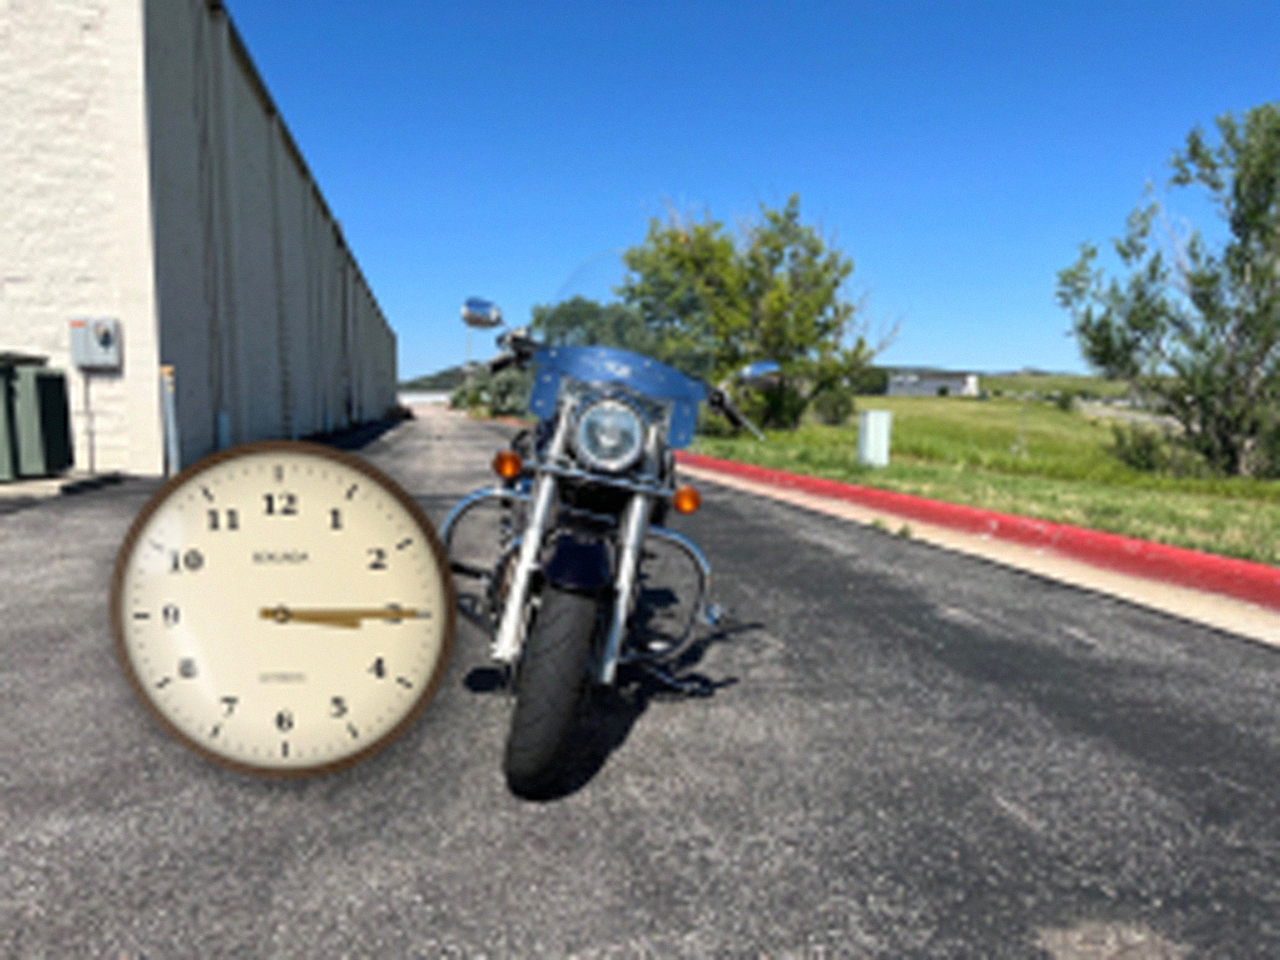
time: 3:15
